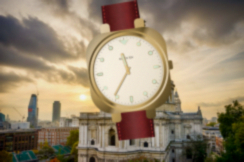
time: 11:36
